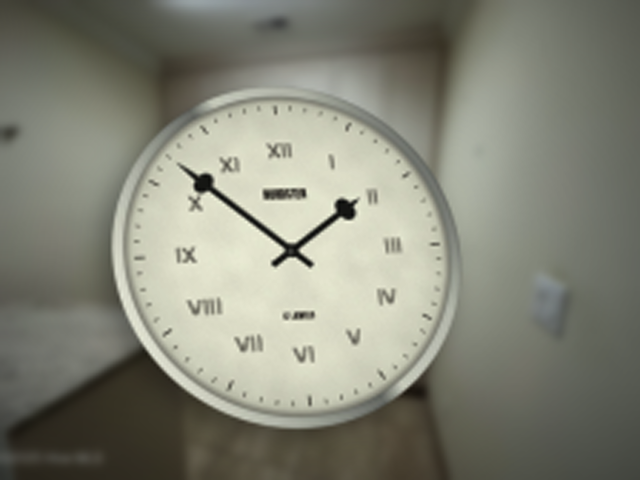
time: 1:52
